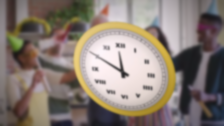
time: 11:50
